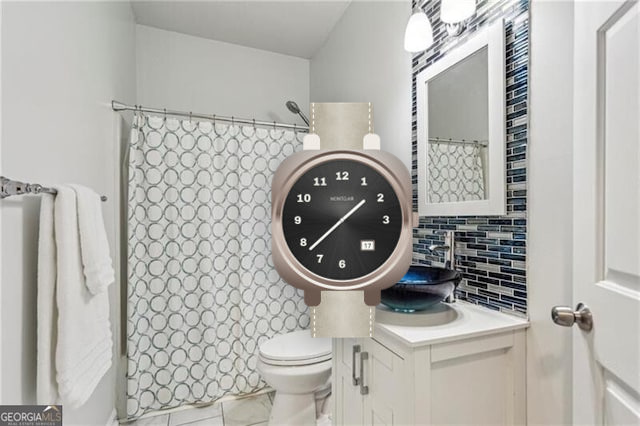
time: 1:38
